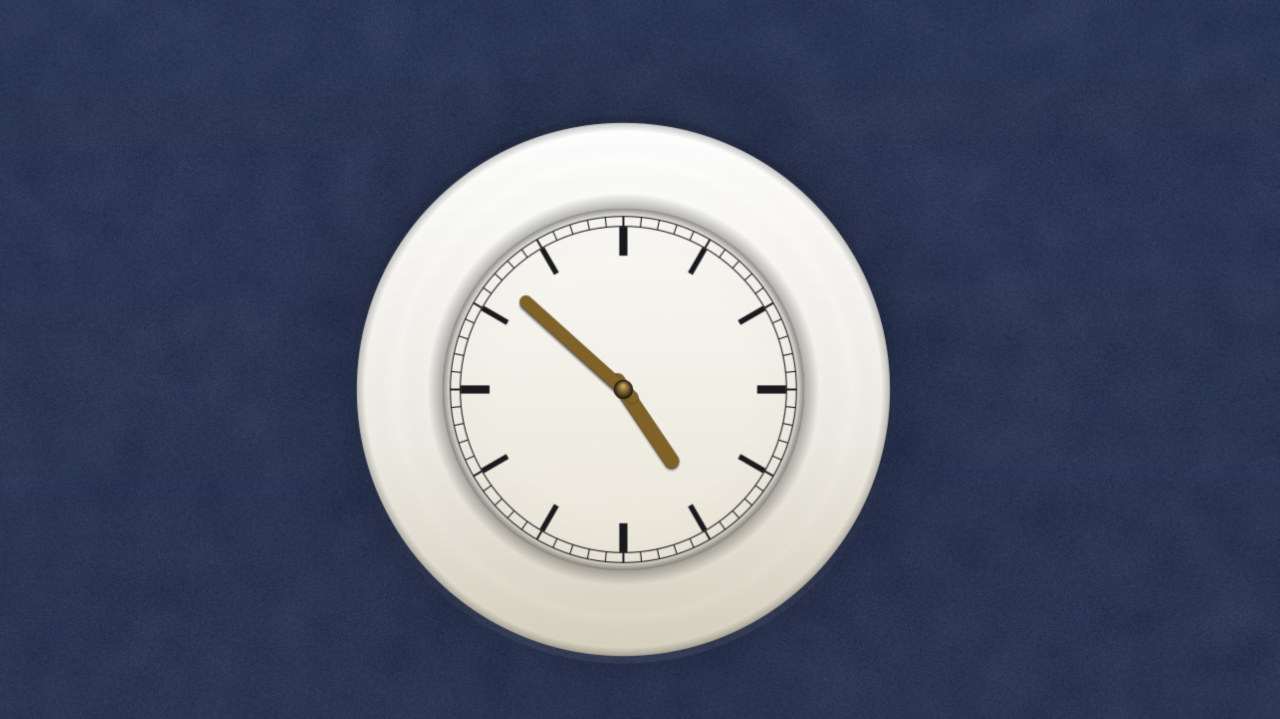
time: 4:52
